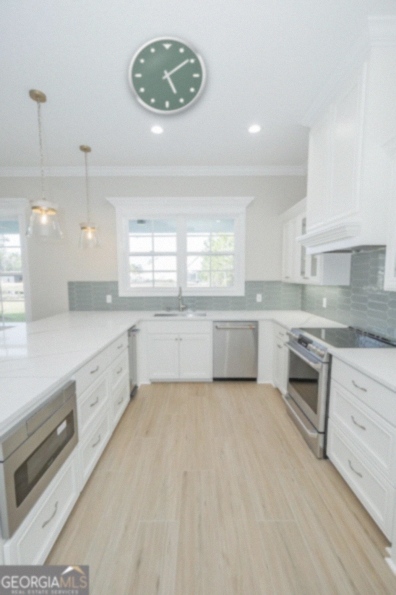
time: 5:09
